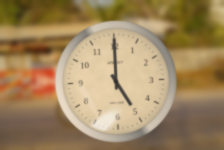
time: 5:00
